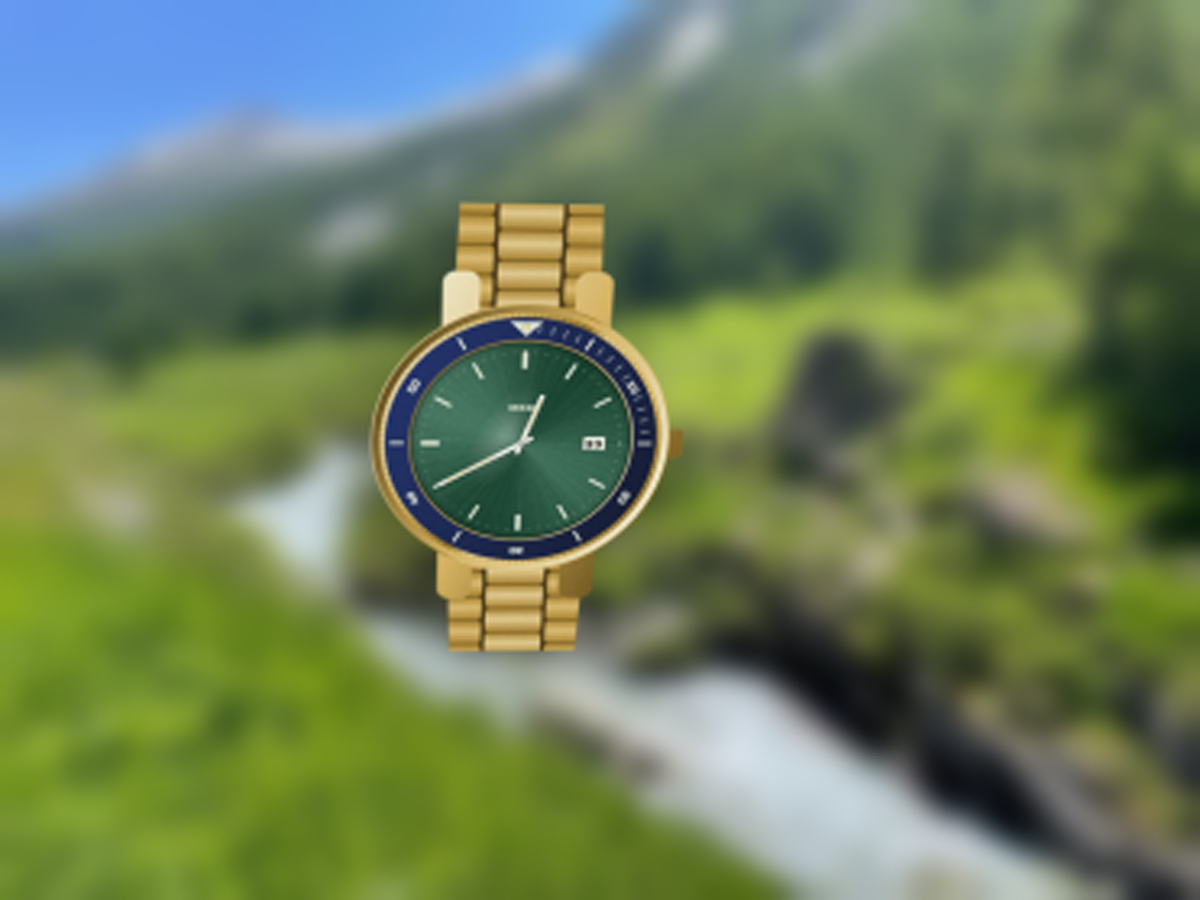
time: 12:40
